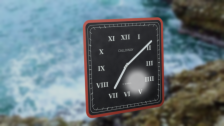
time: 7:09
